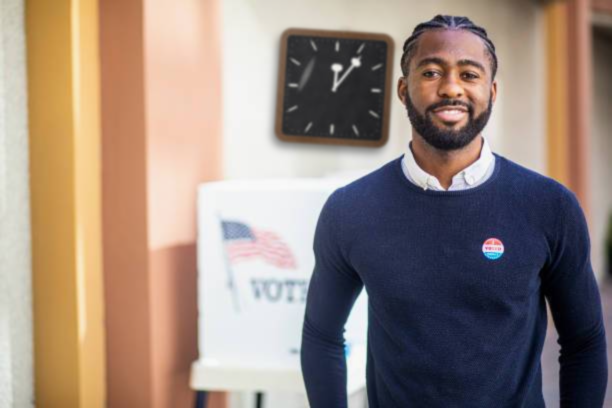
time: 12:06
